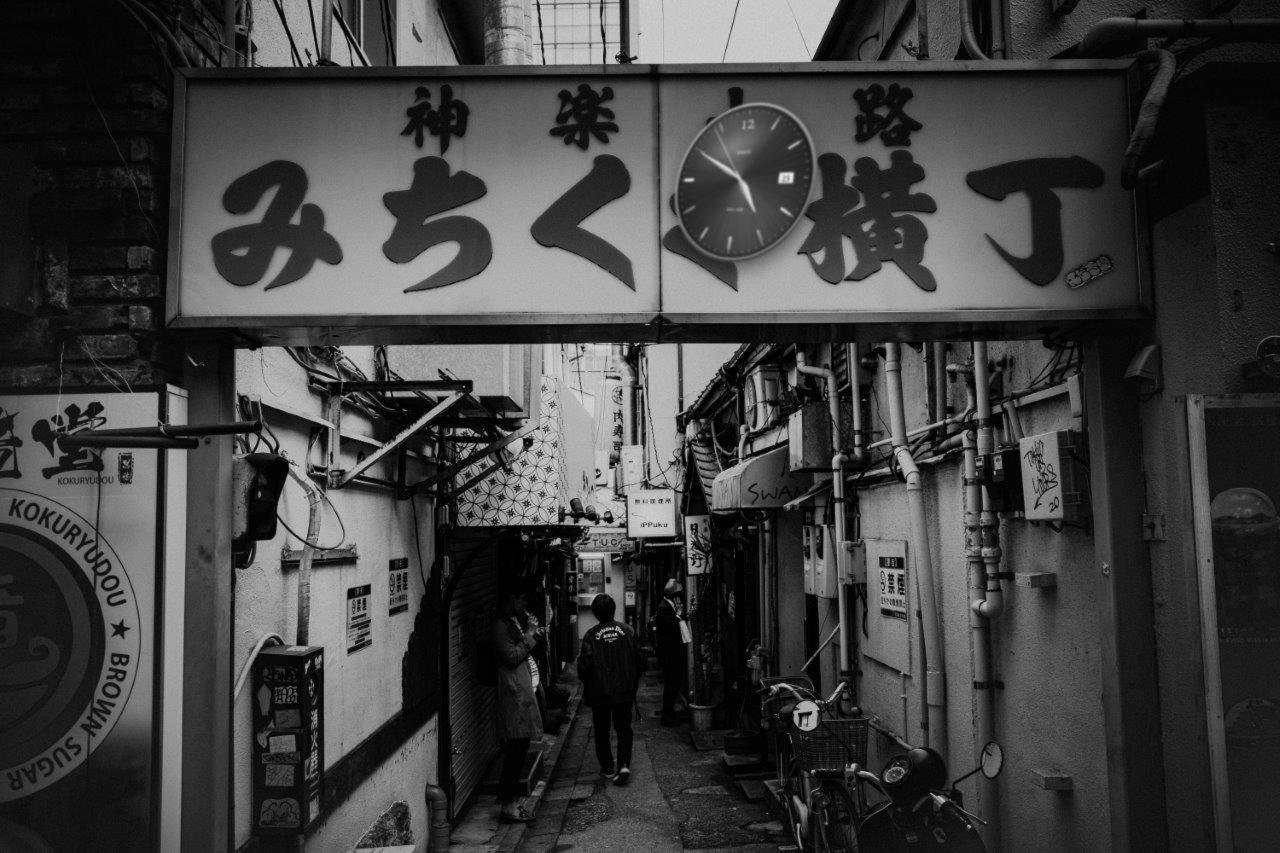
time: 4:49:54
